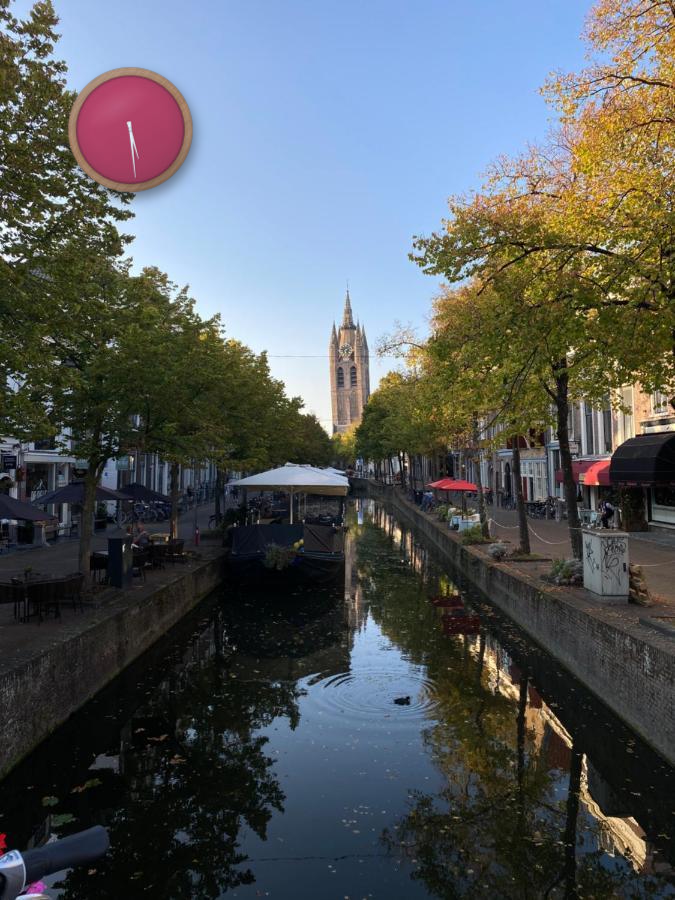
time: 5:29
